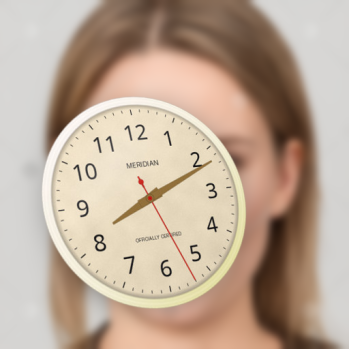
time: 8:11:27
